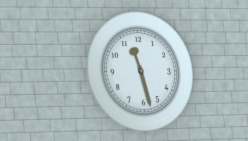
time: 11:28
